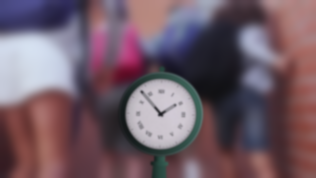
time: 1:53
